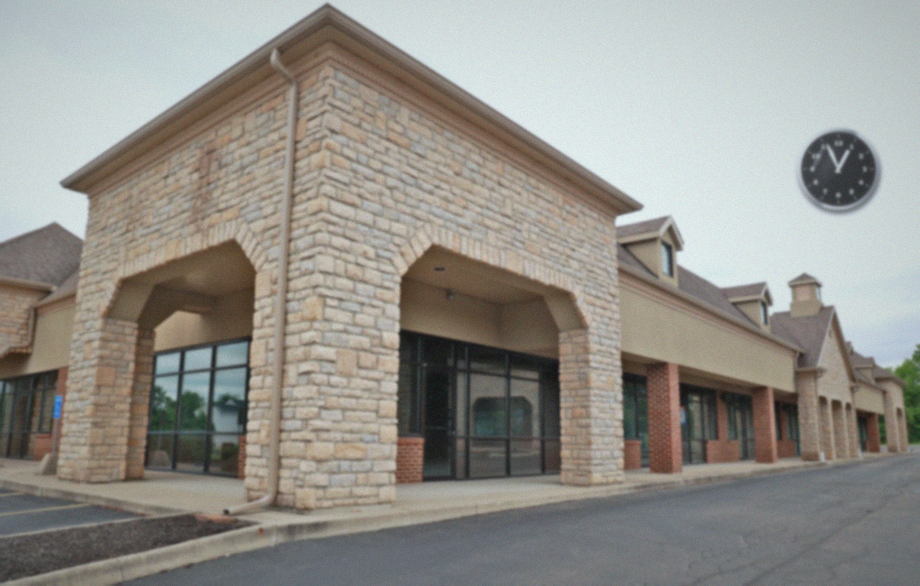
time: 12:56
